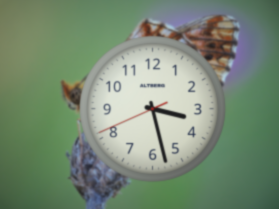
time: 3:27:41
